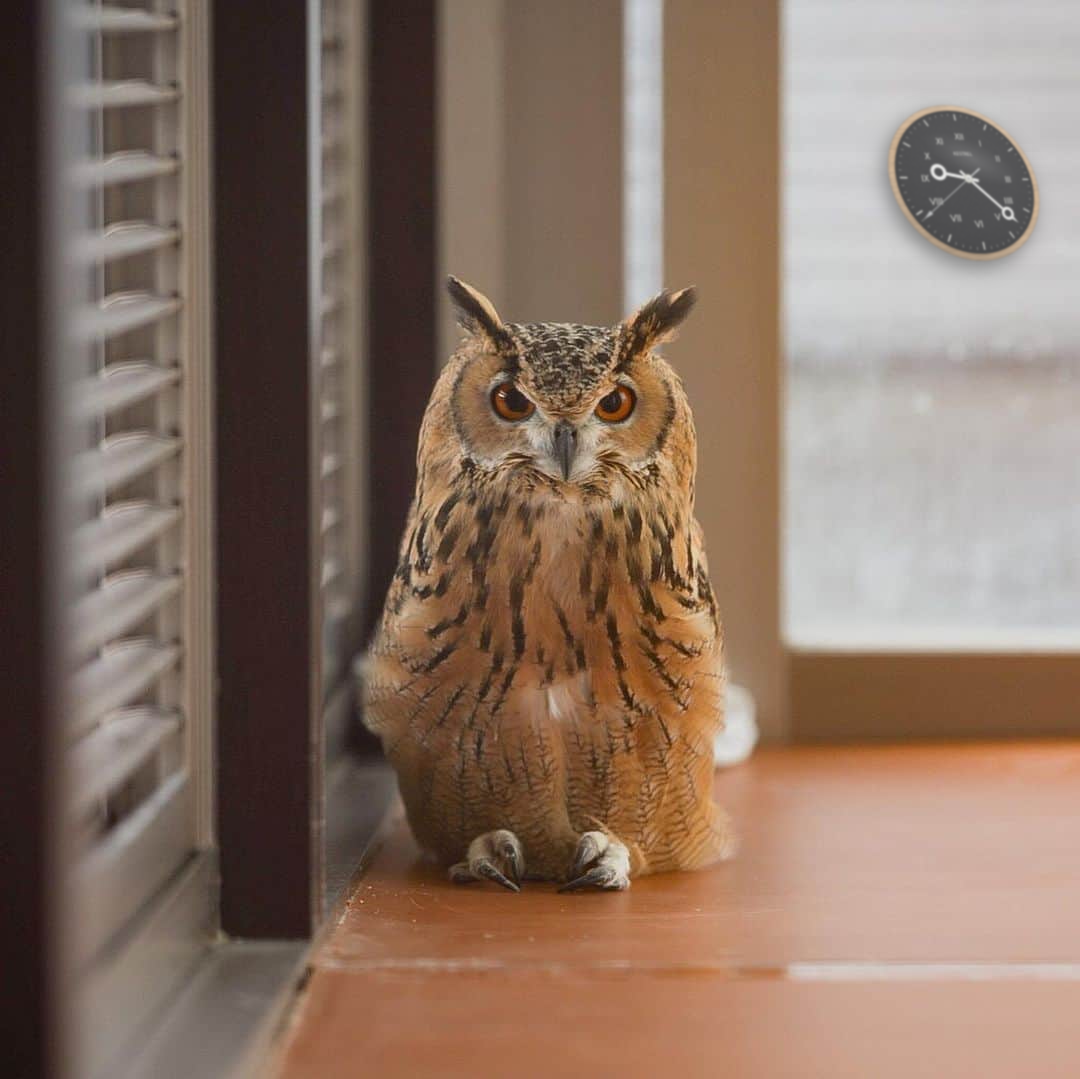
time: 9:22:39
